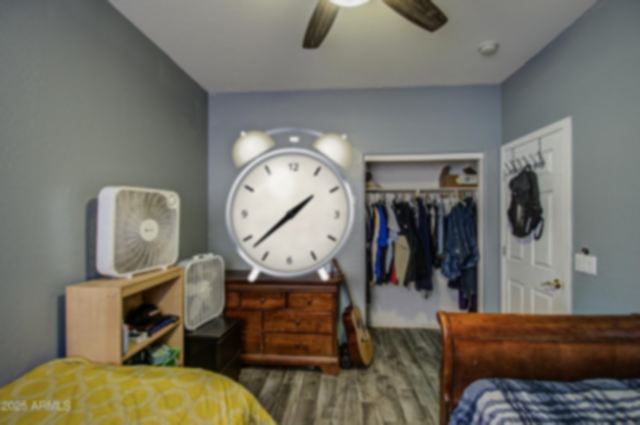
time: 1:38
